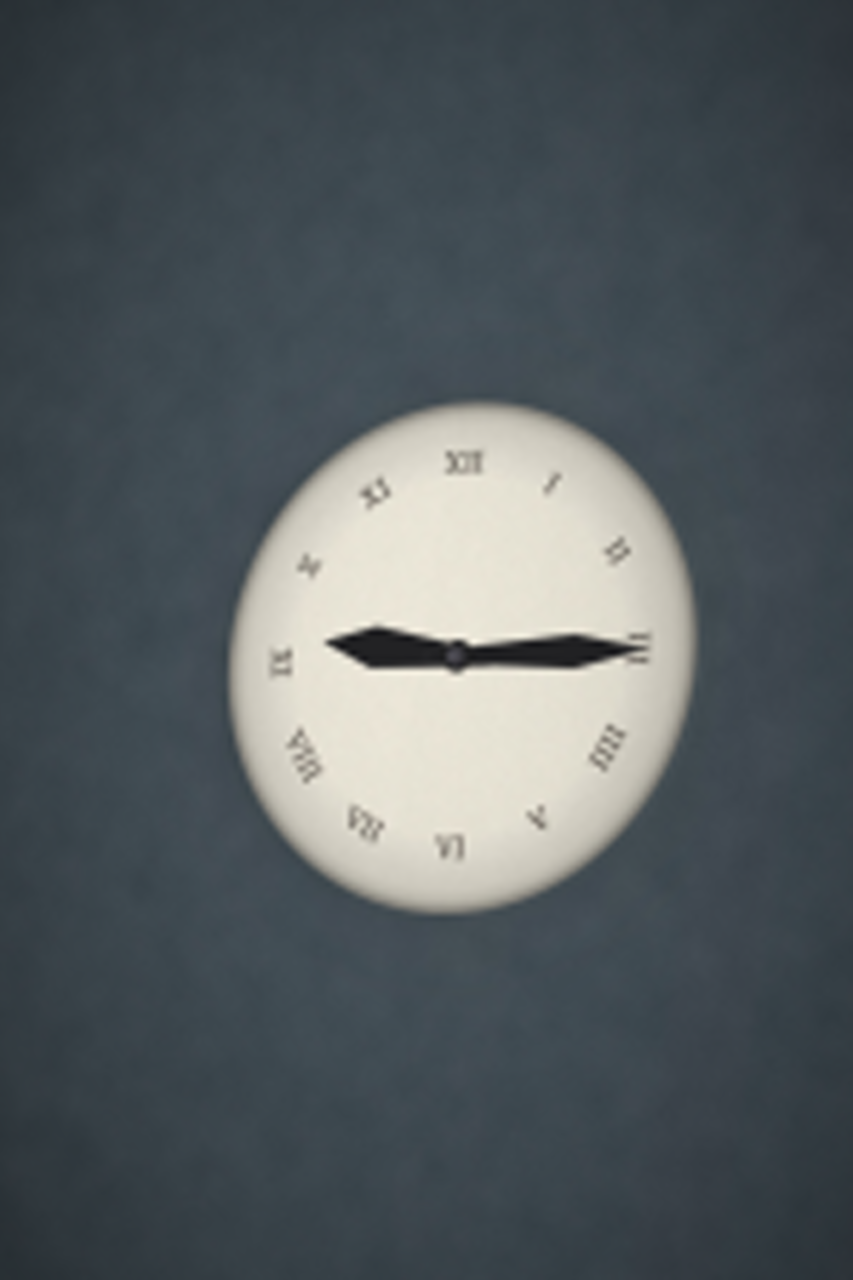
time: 9:15
